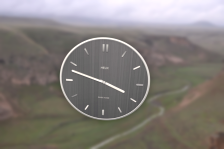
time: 3:48
